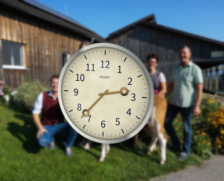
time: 2:37
